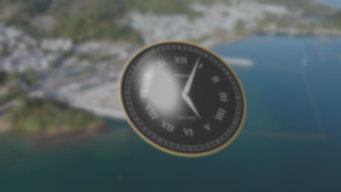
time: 5:04
